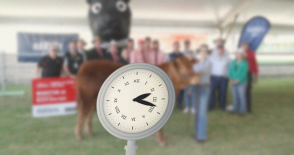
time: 2:18
